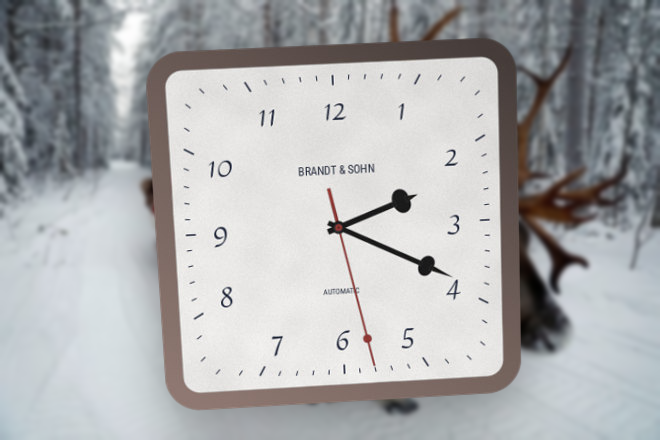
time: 2:19:28
